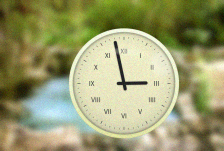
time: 2:58
